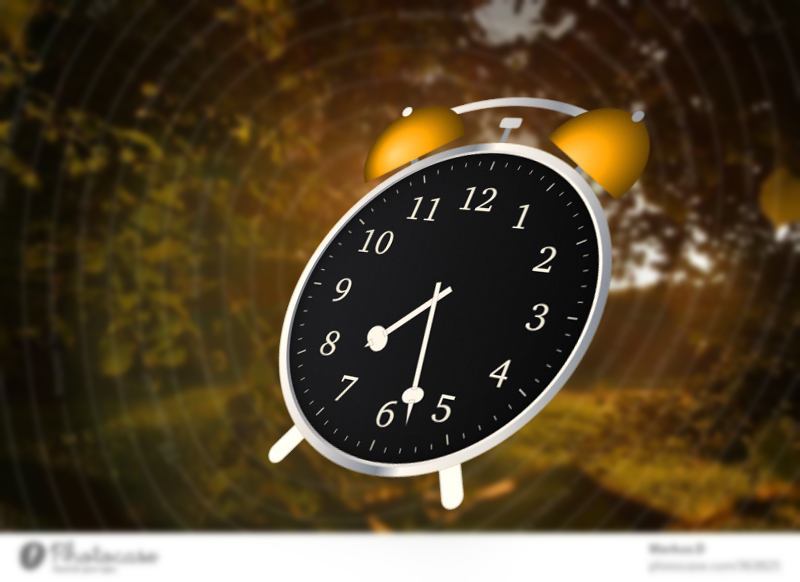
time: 7:28
